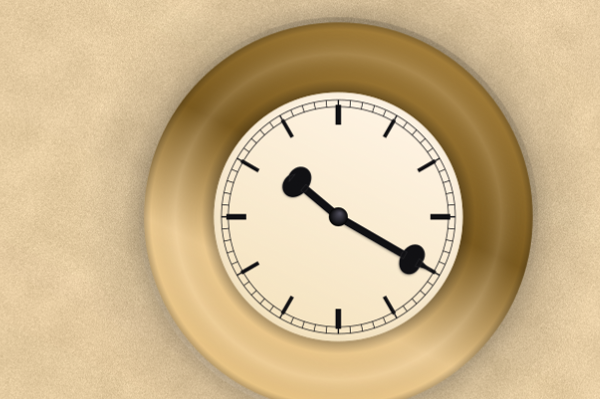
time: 10:20
